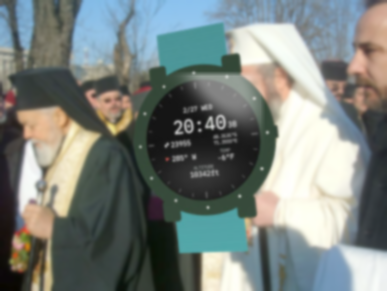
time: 20:40
